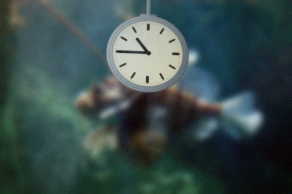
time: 10:45
